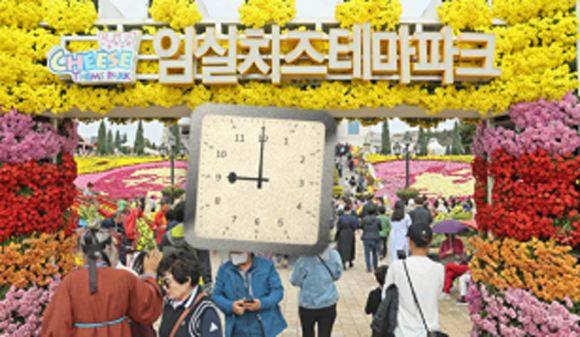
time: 9:00
